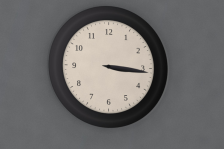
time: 3:16
